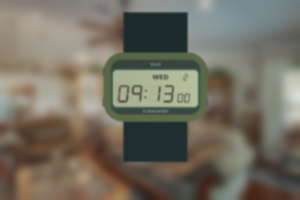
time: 9:13
